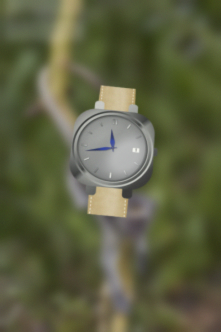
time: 11:43
